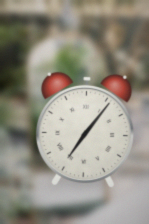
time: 7:06
